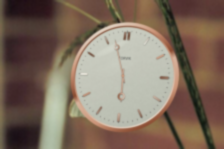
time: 5:57
